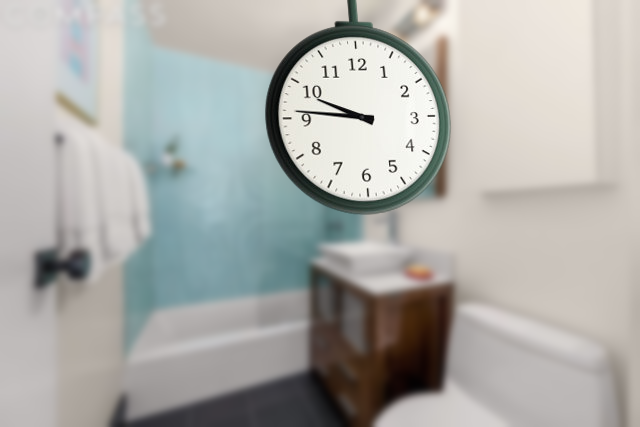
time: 9:46
